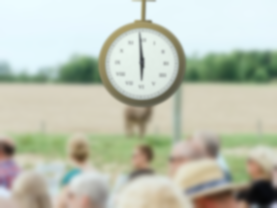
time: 5:59
